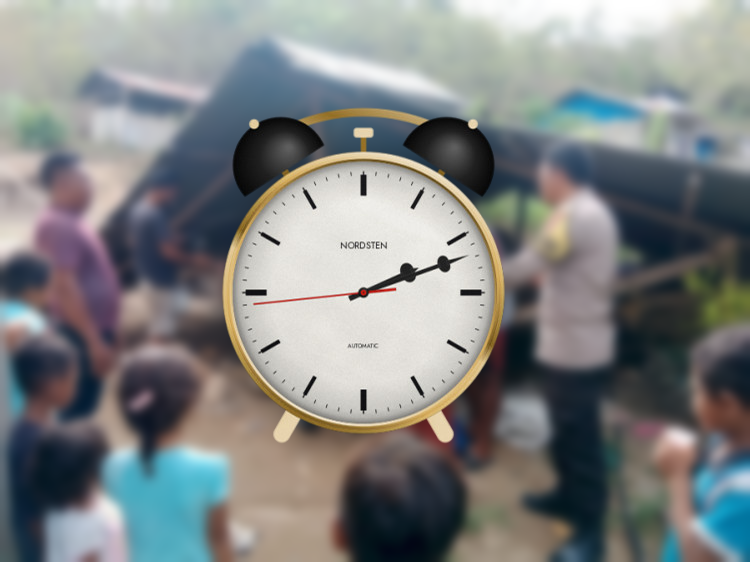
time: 2:11:44
